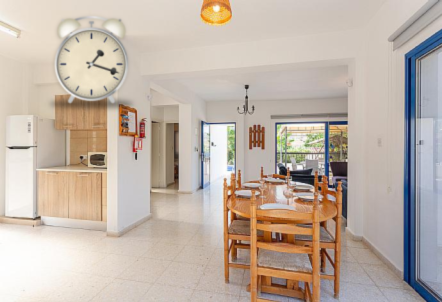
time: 1:18
